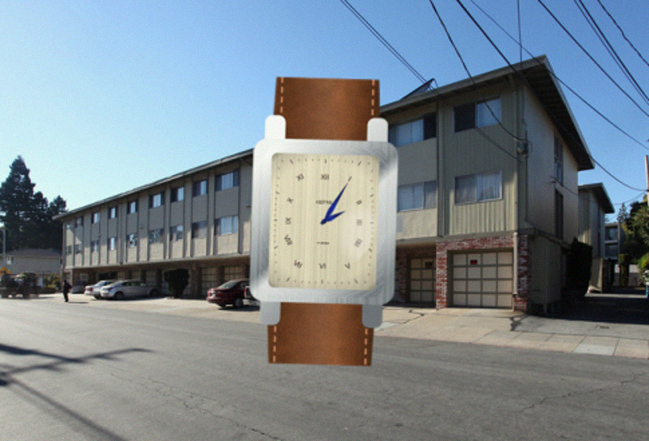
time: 2:05
